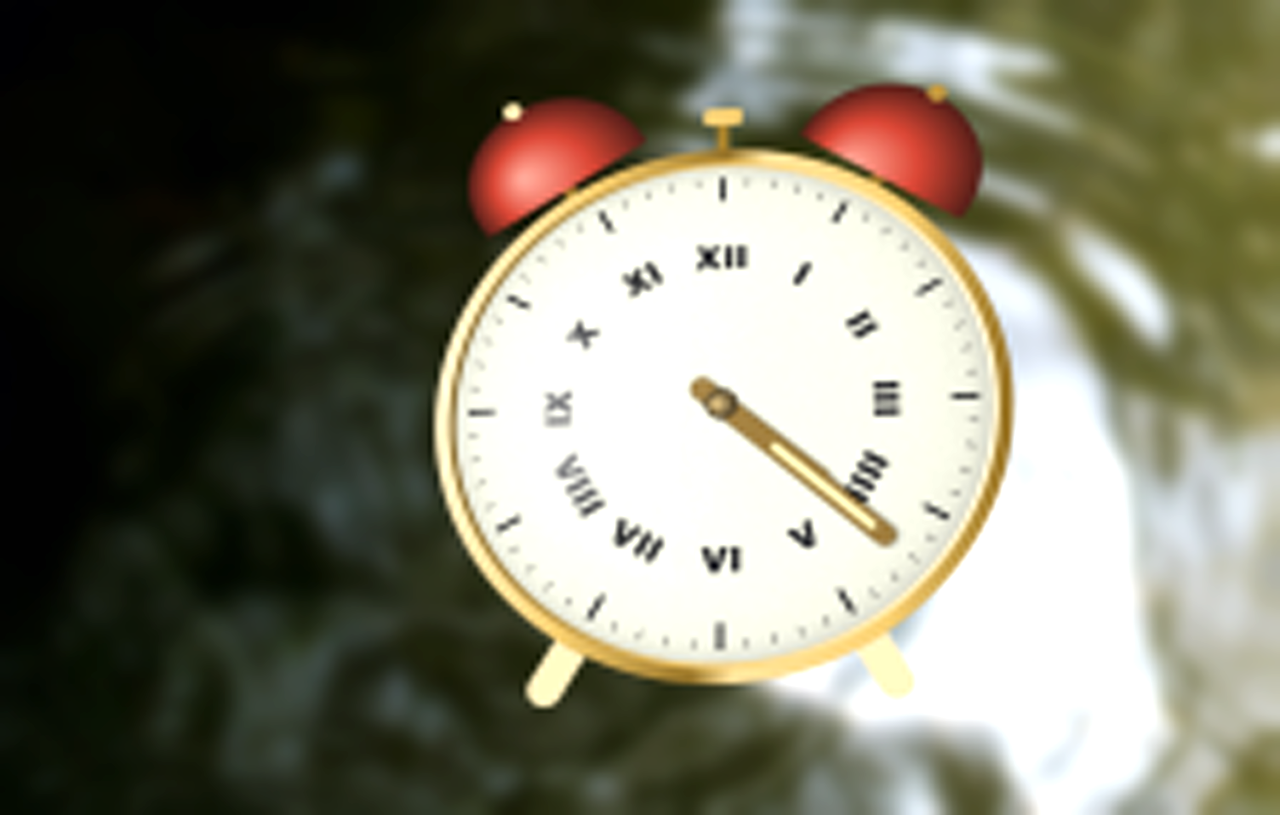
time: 4:22
